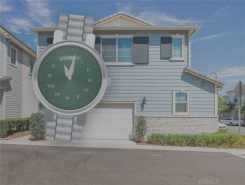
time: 11:01
